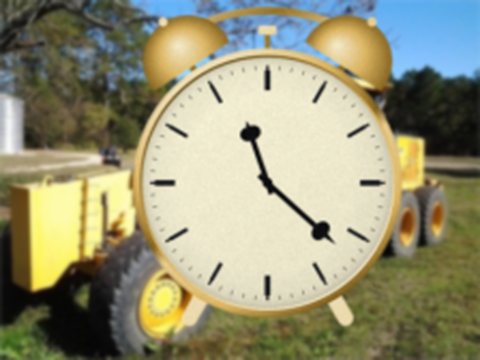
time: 11:22
